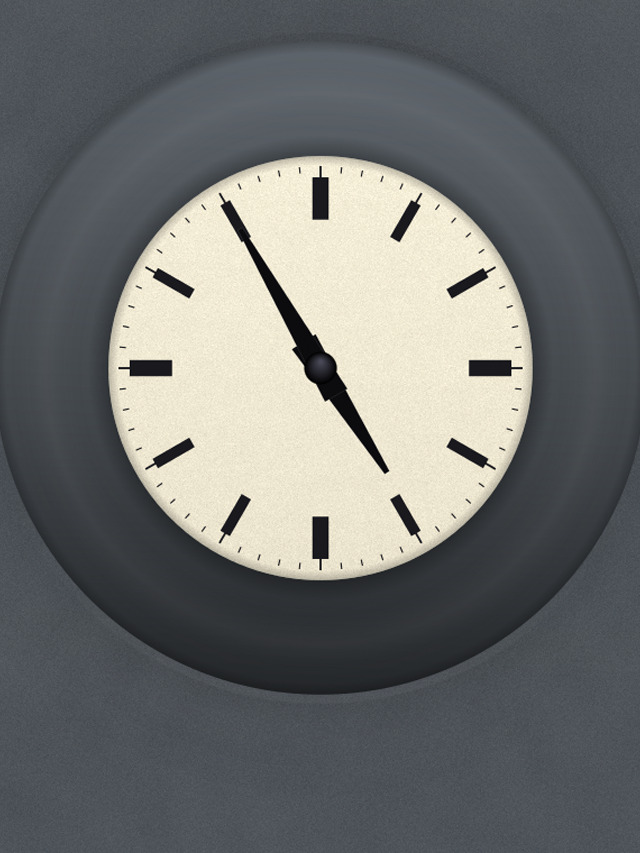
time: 4:55
